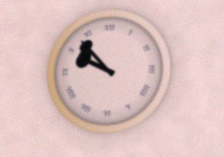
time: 9:53
